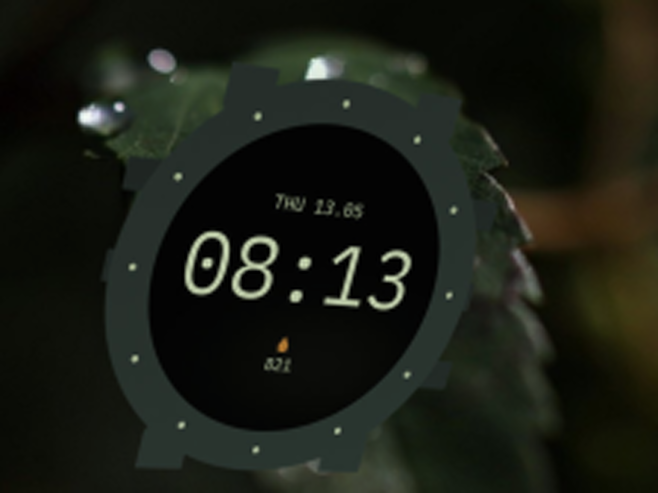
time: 8:13
